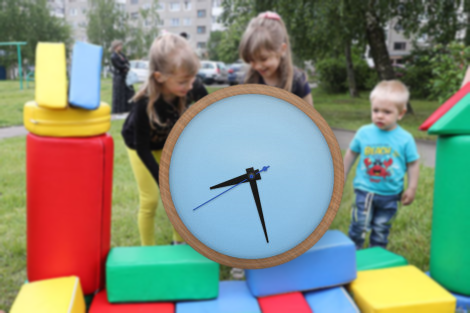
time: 8:27:40
